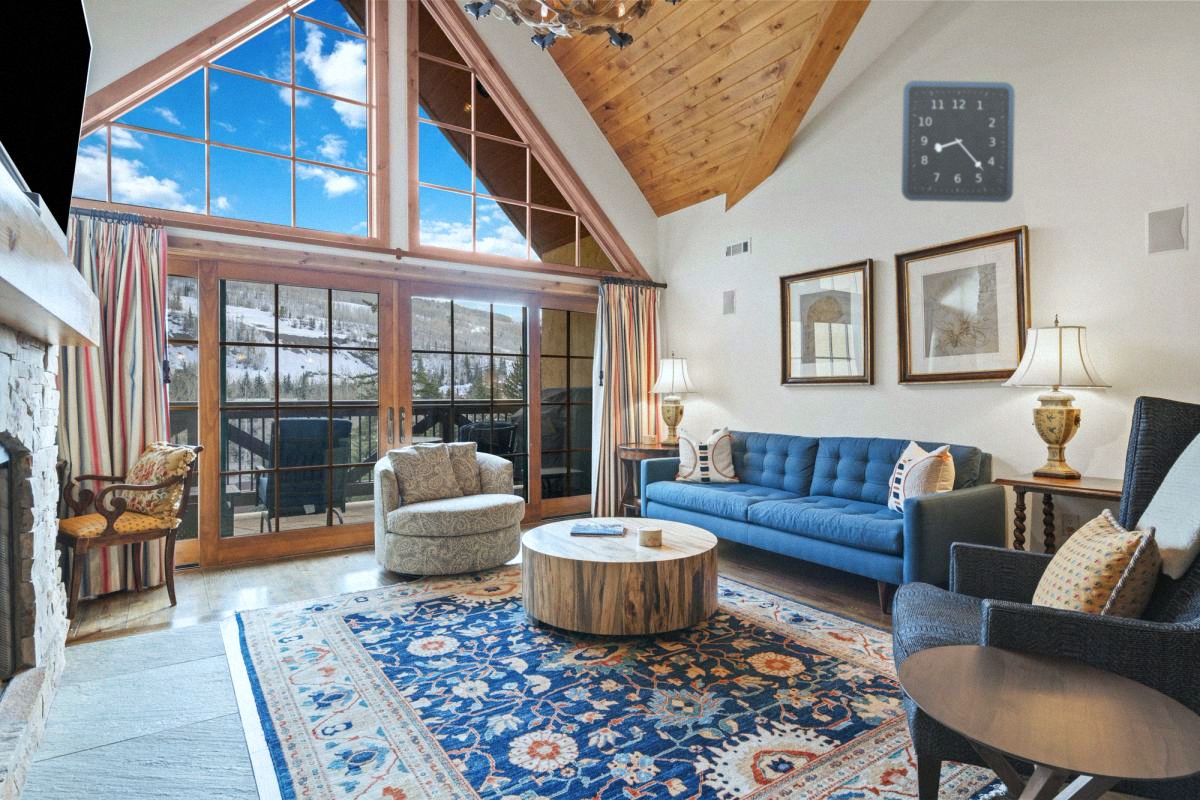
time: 8:23
